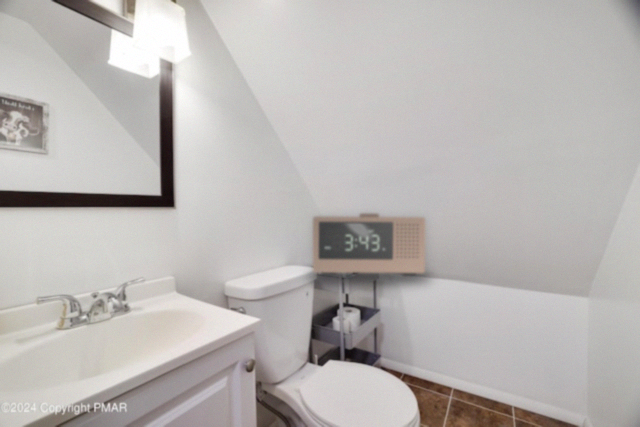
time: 3:43
